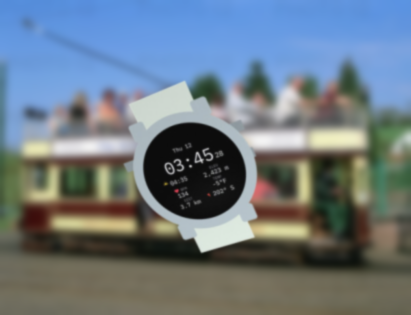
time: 3:45
